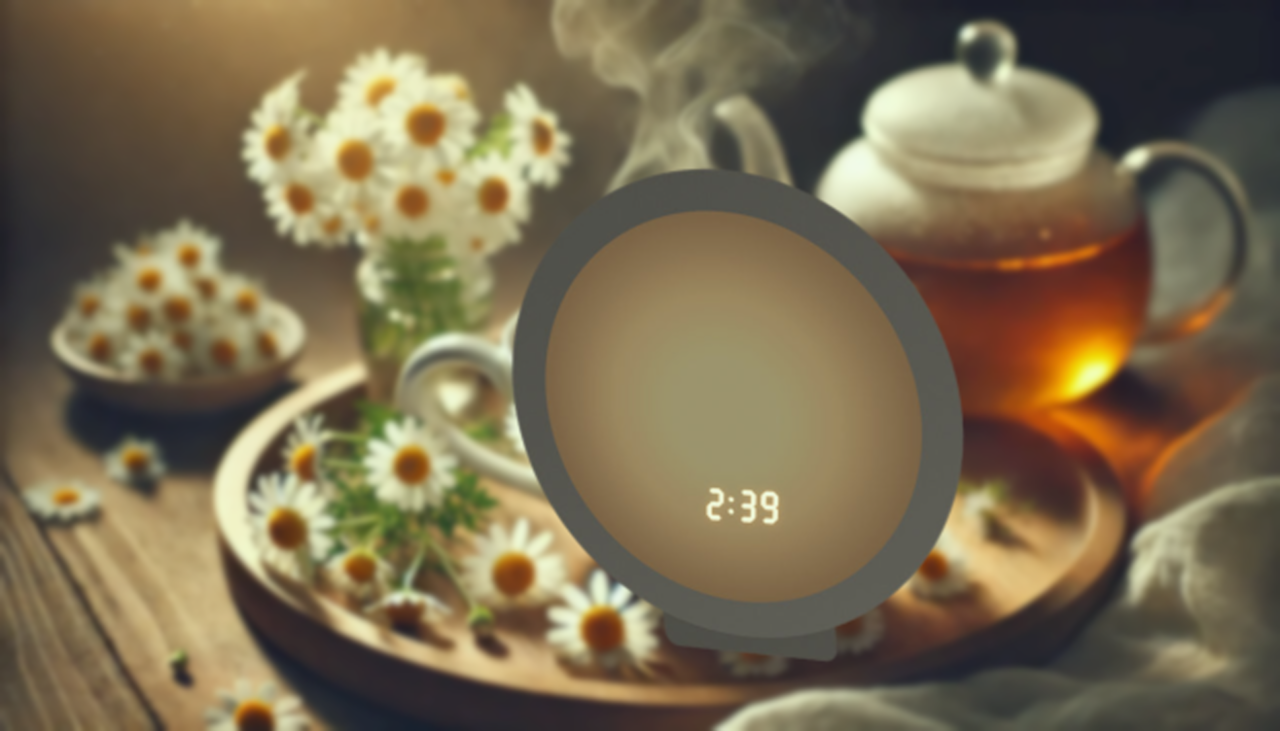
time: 2:39
